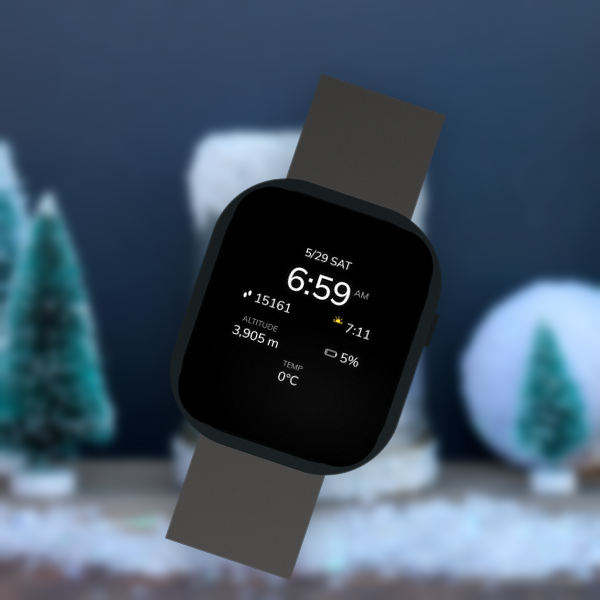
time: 6:59
